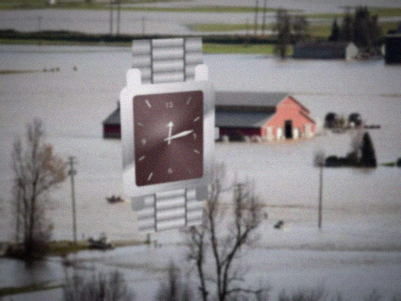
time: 12:13
